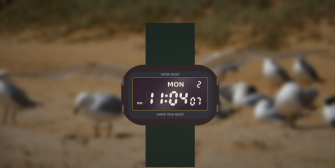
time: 11:04:07
